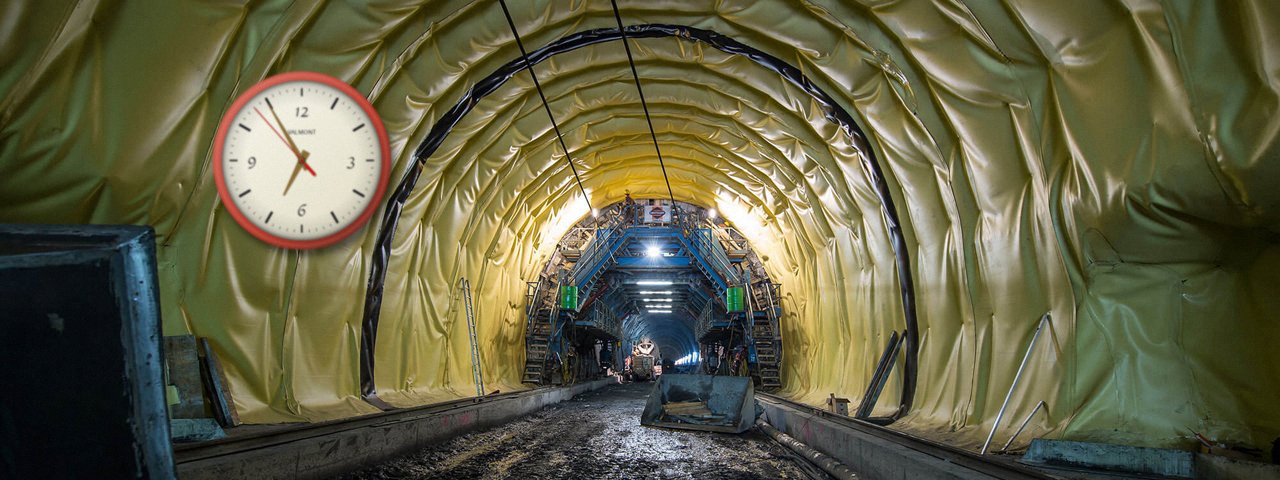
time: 6:54:53
